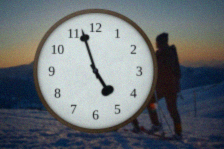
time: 4:57
